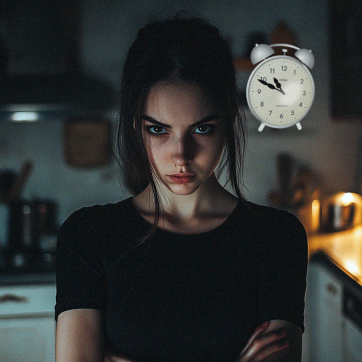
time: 10:49
